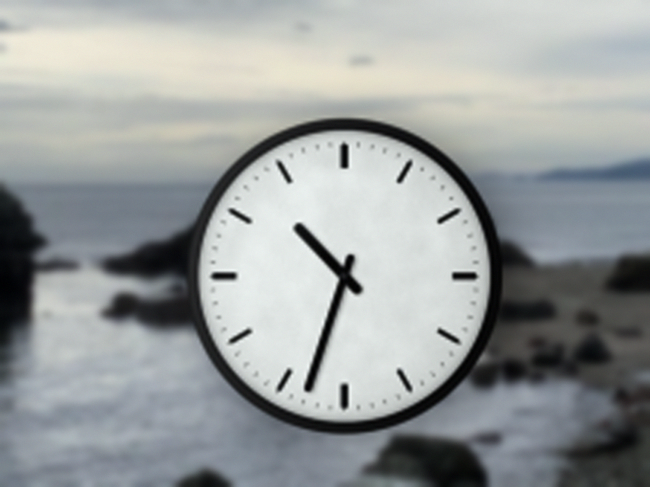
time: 10:33
